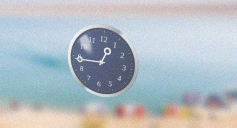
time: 12:44
